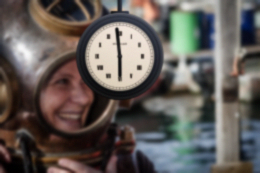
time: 5:59
